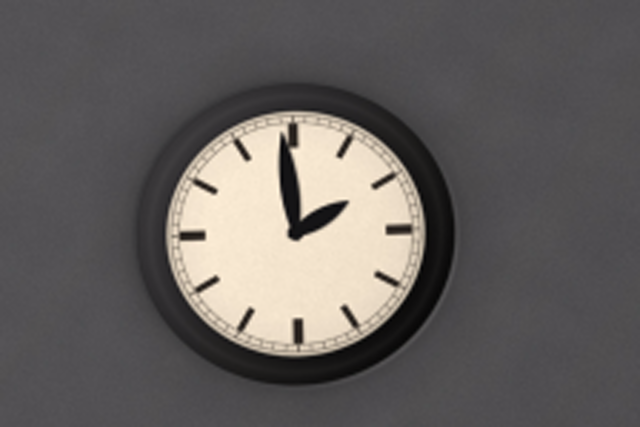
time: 1:59
